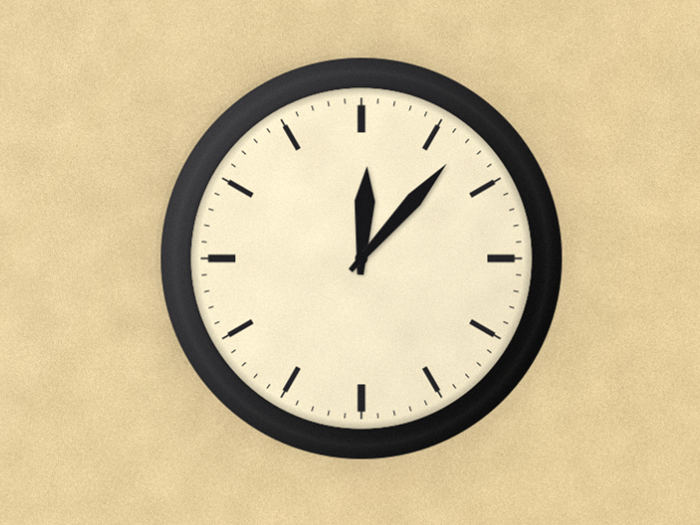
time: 12:07
